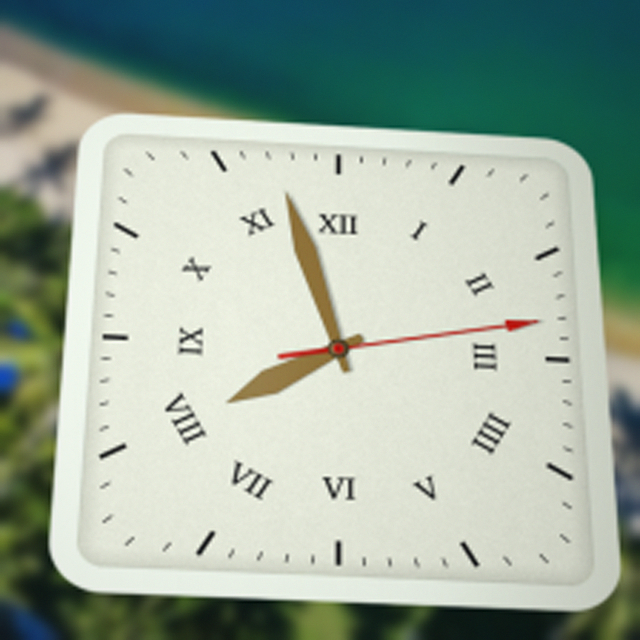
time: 7:57:13
